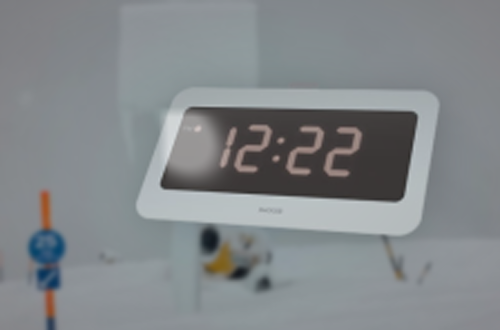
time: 12:22
